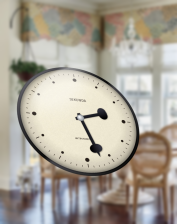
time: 2:27
